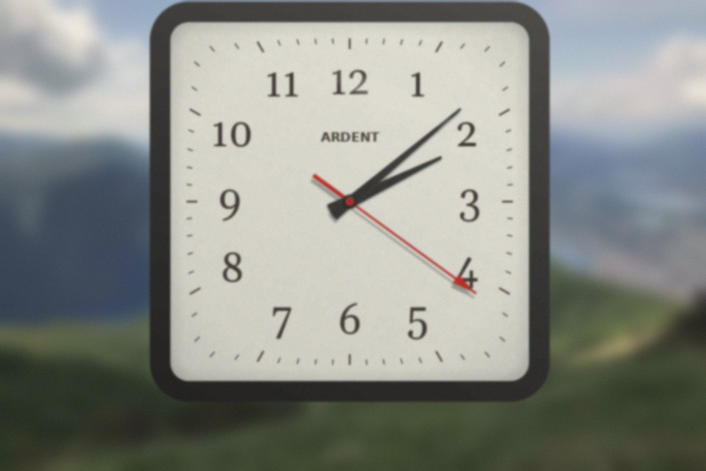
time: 2:08:21
